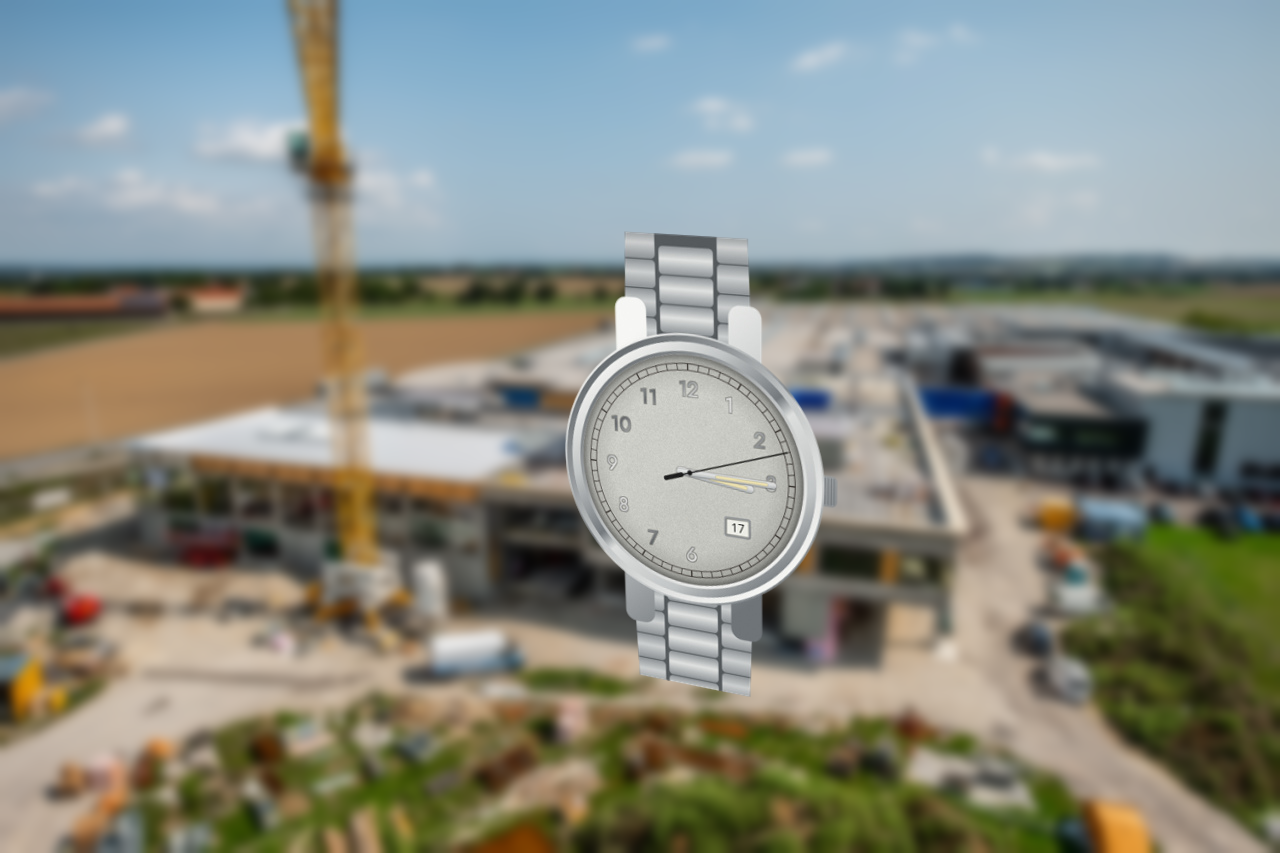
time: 3:15:12
